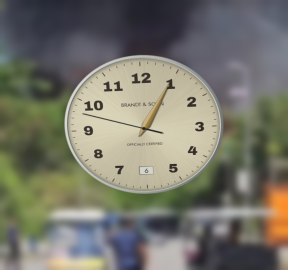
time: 1:04:48
